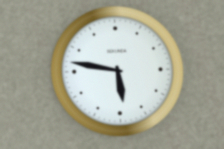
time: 5:47
